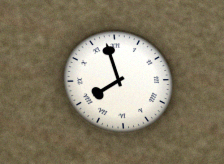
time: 7:58
